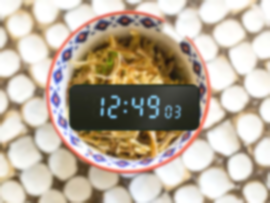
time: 12:49:03
